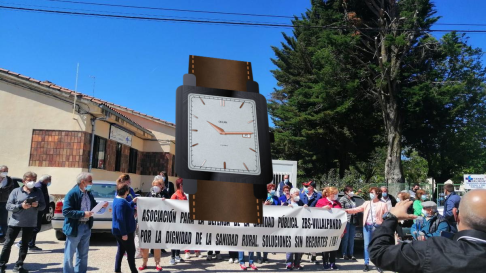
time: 10:14
